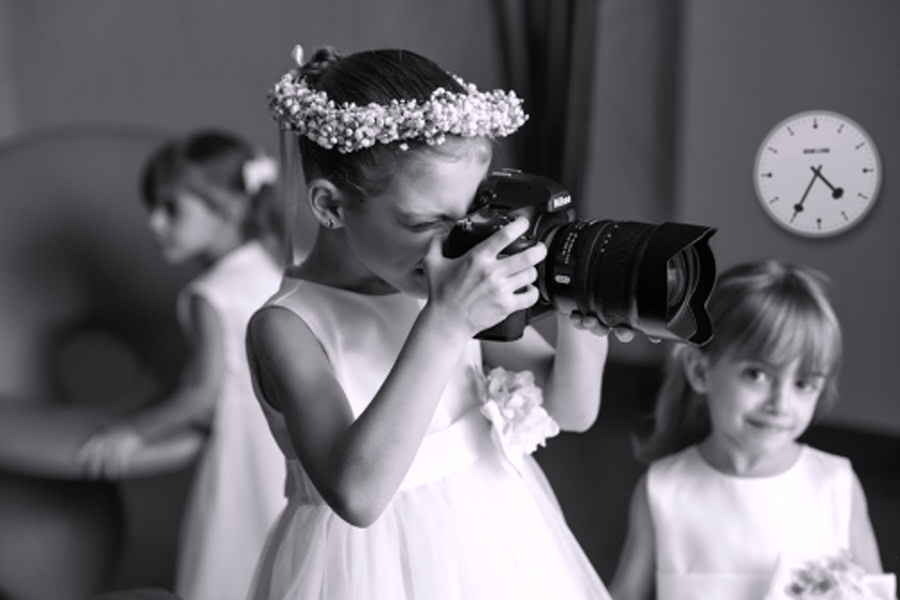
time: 4:35
